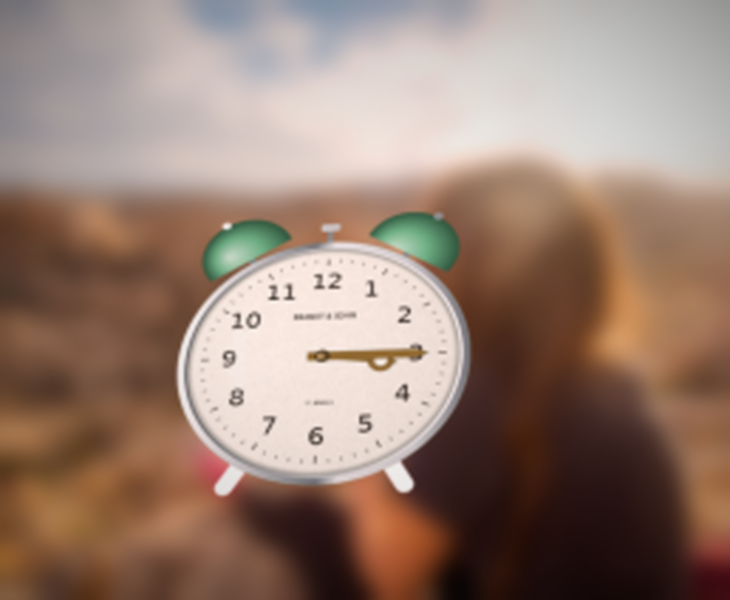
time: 3:15
